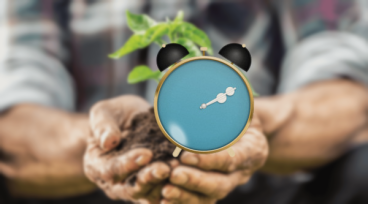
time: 2:10
